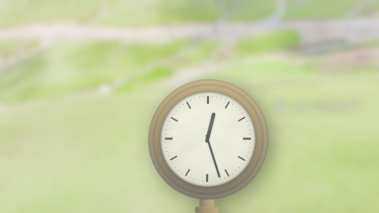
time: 12:27
